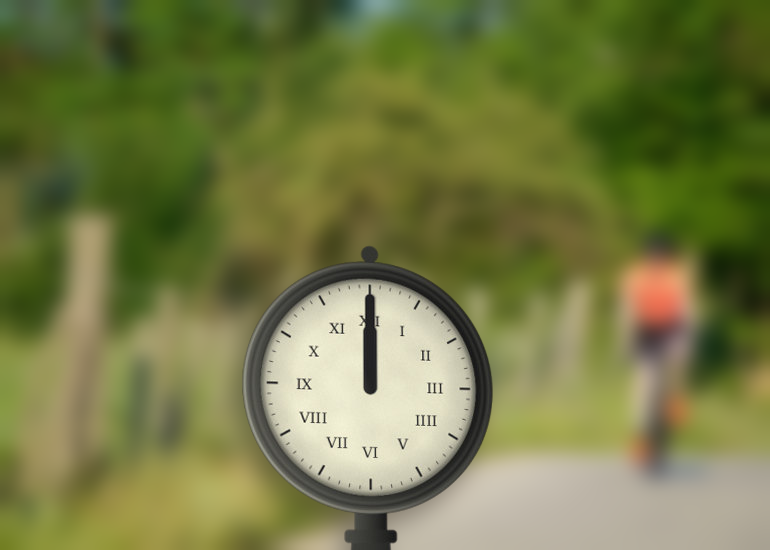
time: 12:00
